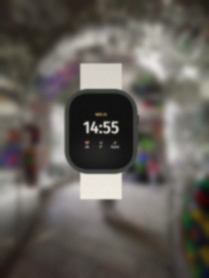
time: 14:55
